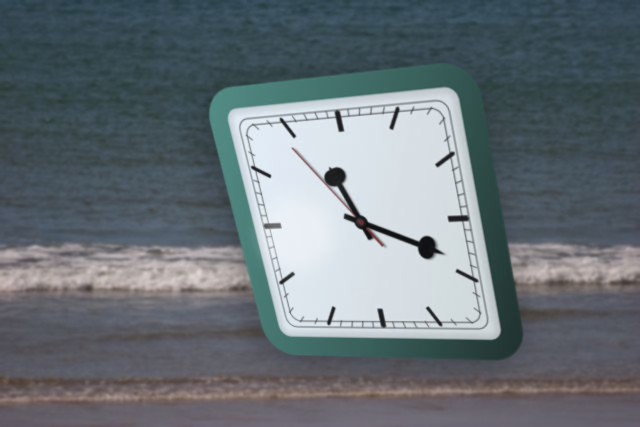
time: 11:18:54
